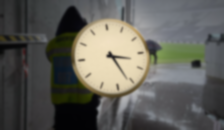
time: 3:26
